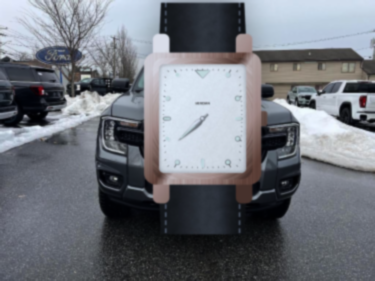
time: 7:38
